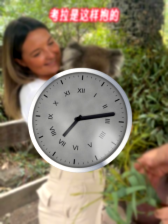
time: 7:13
